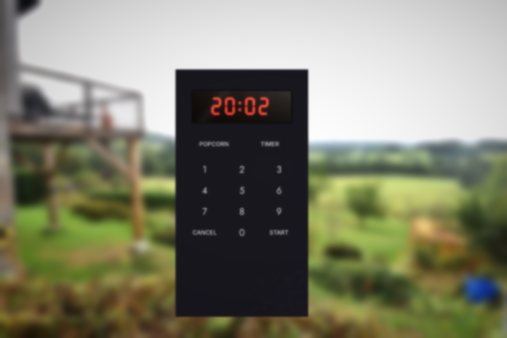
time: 20:02
